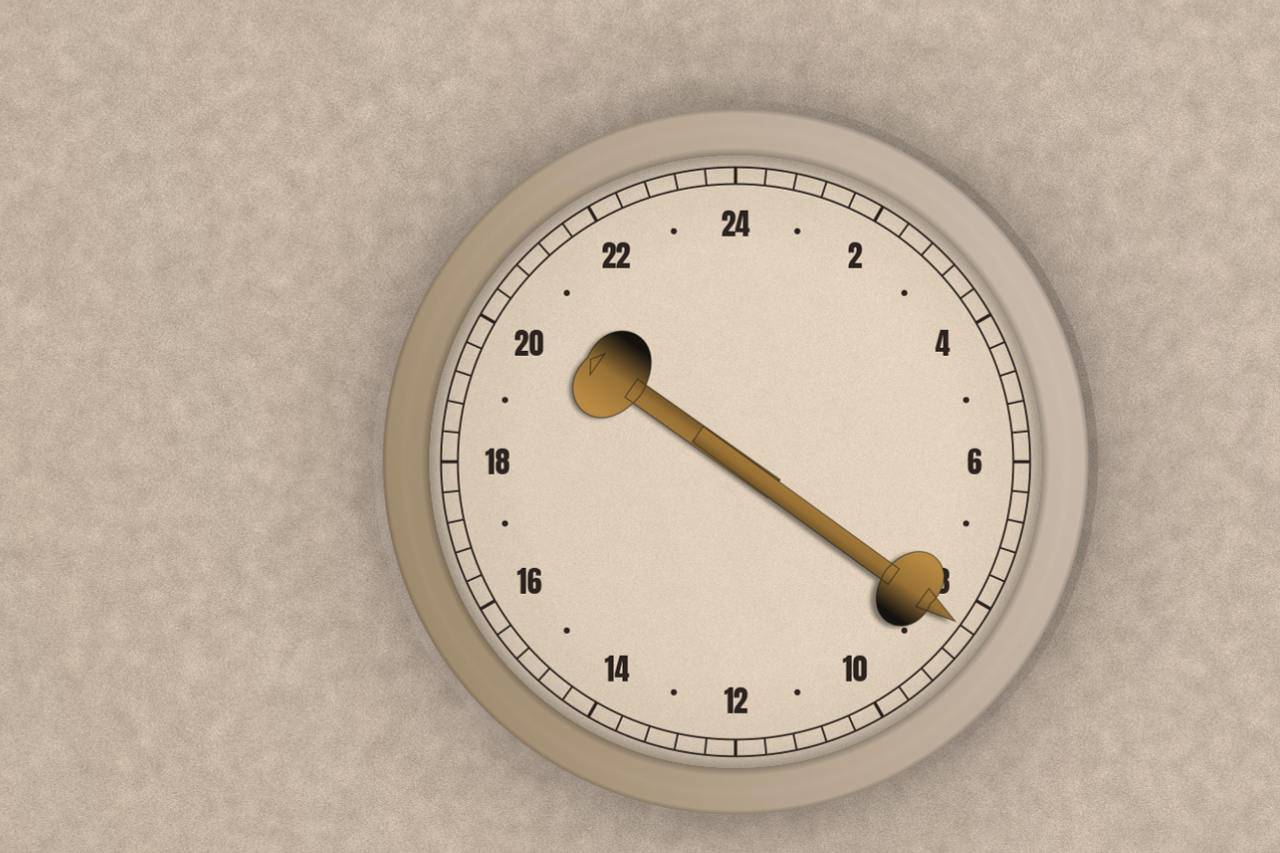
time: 20:21
